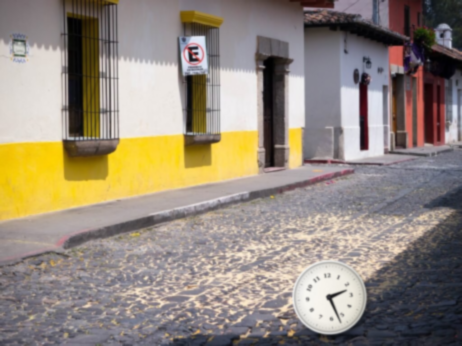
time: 2:27
